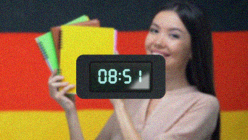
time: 8:51
